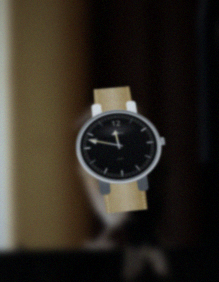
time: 11:48
